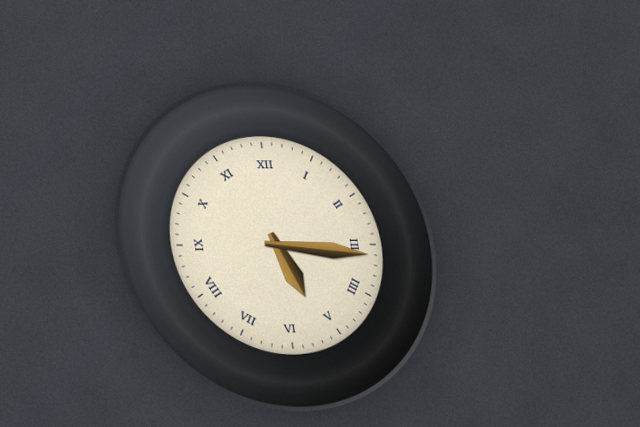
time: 5:16
